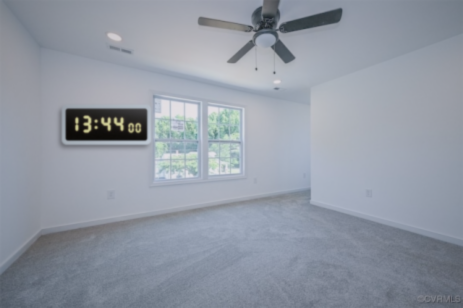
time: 13:44
